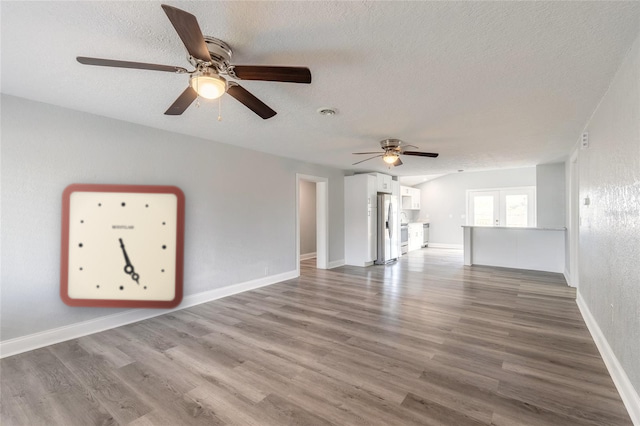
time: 5:26
